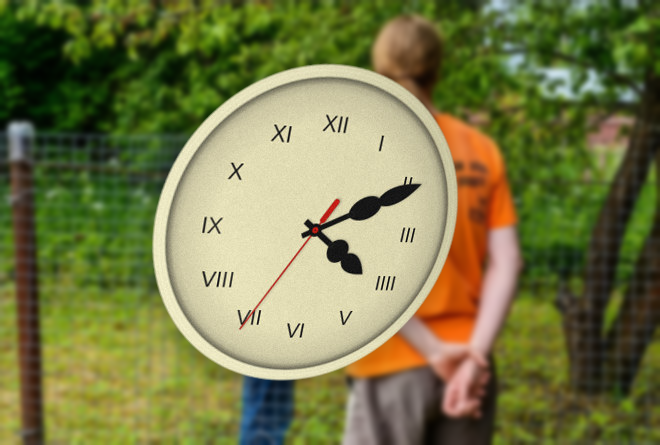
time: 4:10:35
